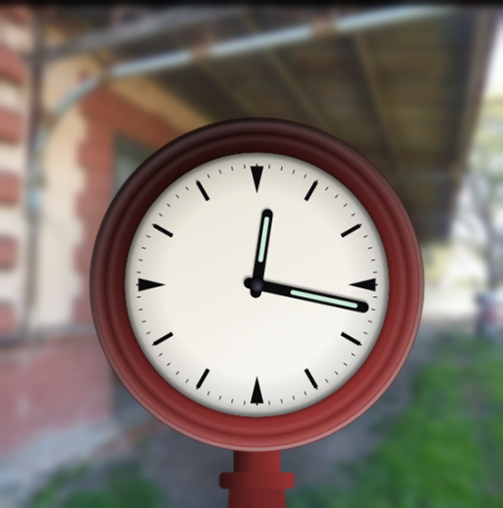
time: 12:17
